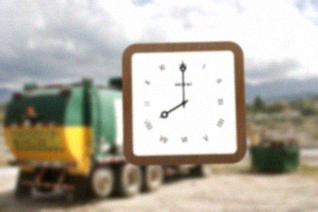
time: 8:00
